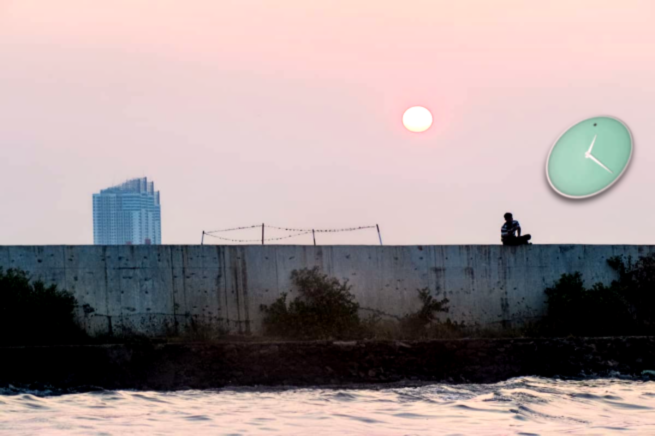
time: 12:21
